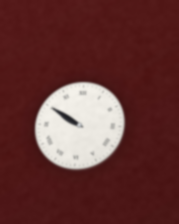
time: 9:50
